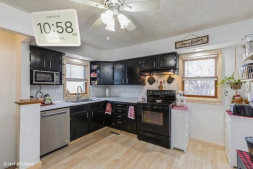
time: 10:58
